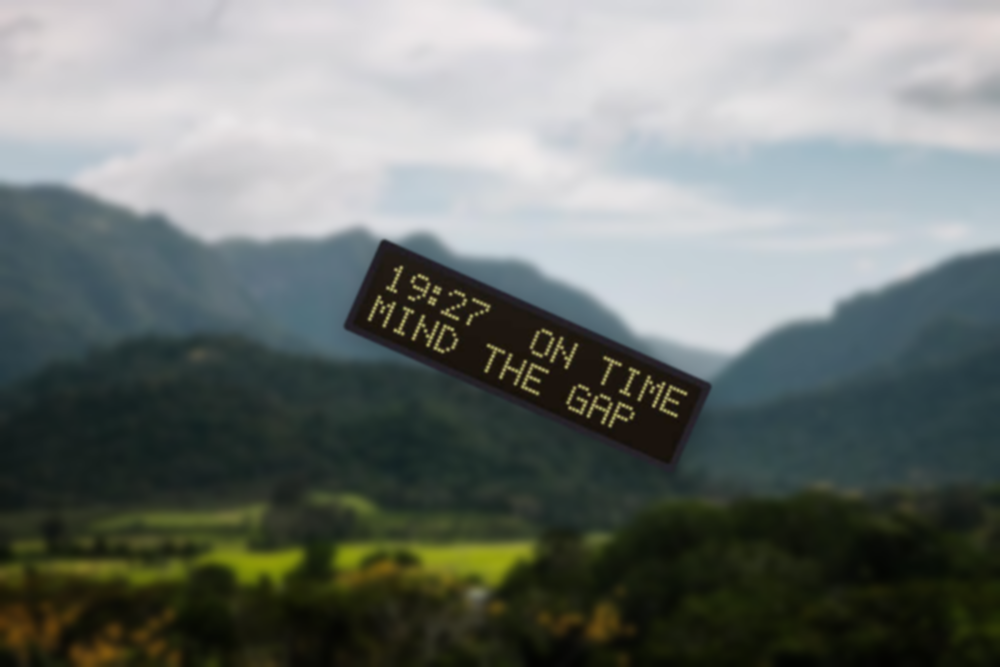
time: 19:27
